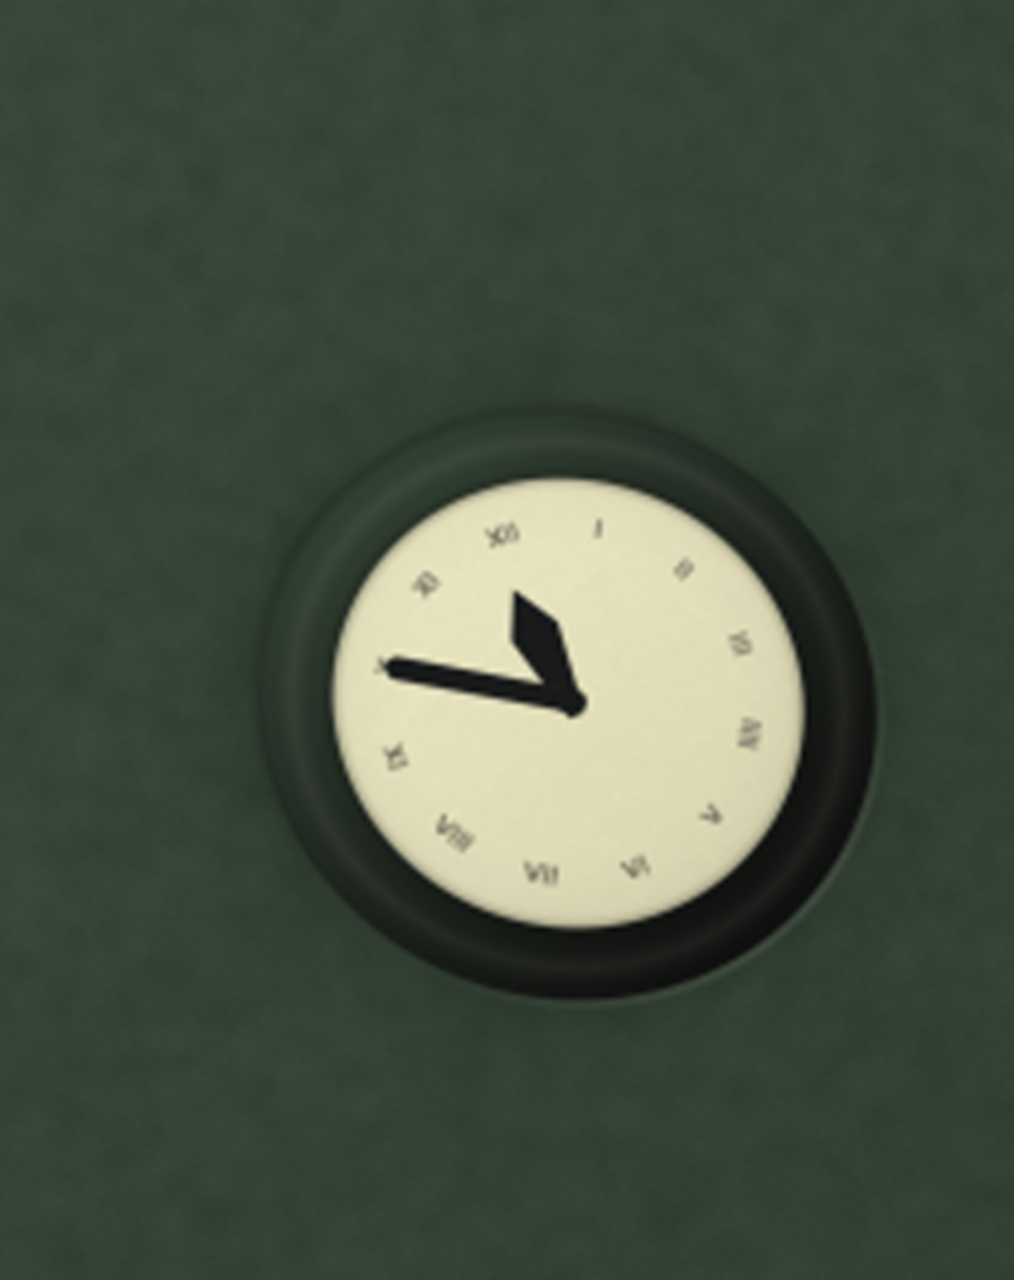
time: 11:50
